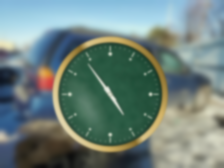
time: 4:54
